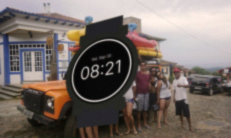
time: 8:21
